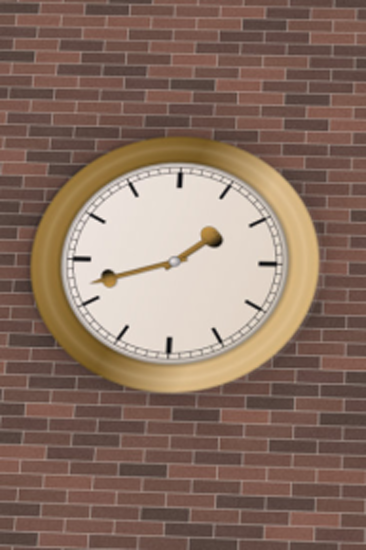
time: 1:42
